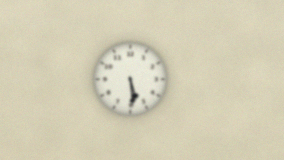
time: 5:29
